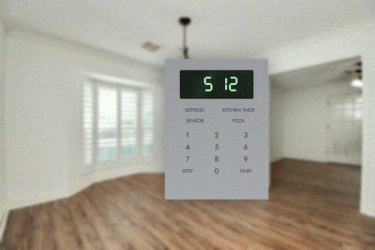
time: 5:12
